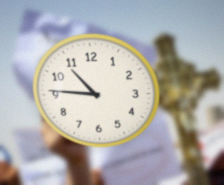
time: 10:46
